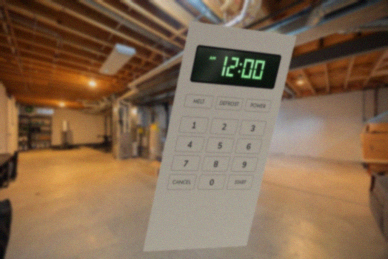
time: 12:00
